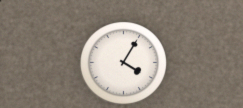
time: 4:05
